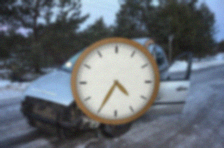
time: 4:35
